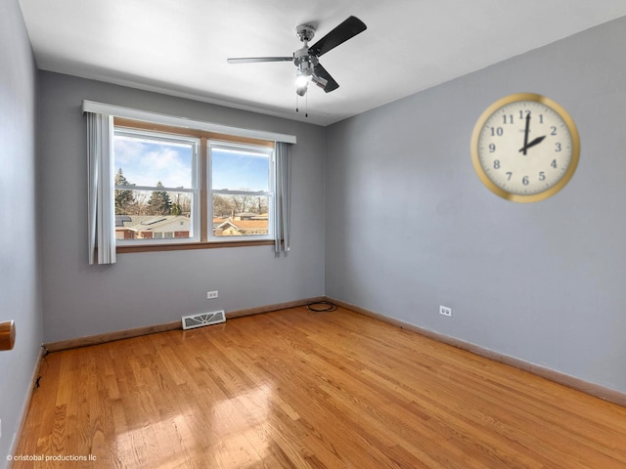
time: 2:01
